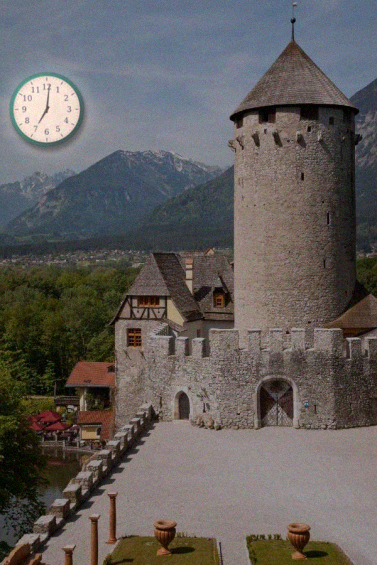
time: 7:01
